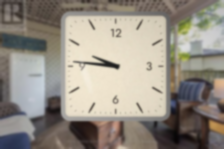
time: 9:46
